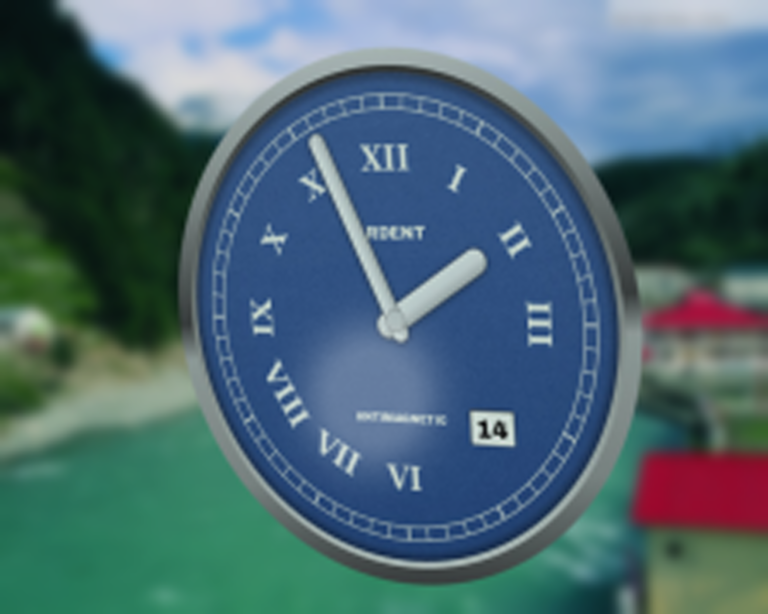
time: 1:56
